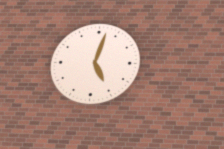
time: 5:02
